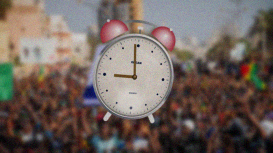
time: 8:59
